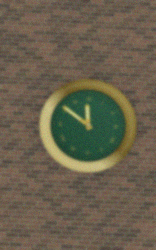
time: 11:51
